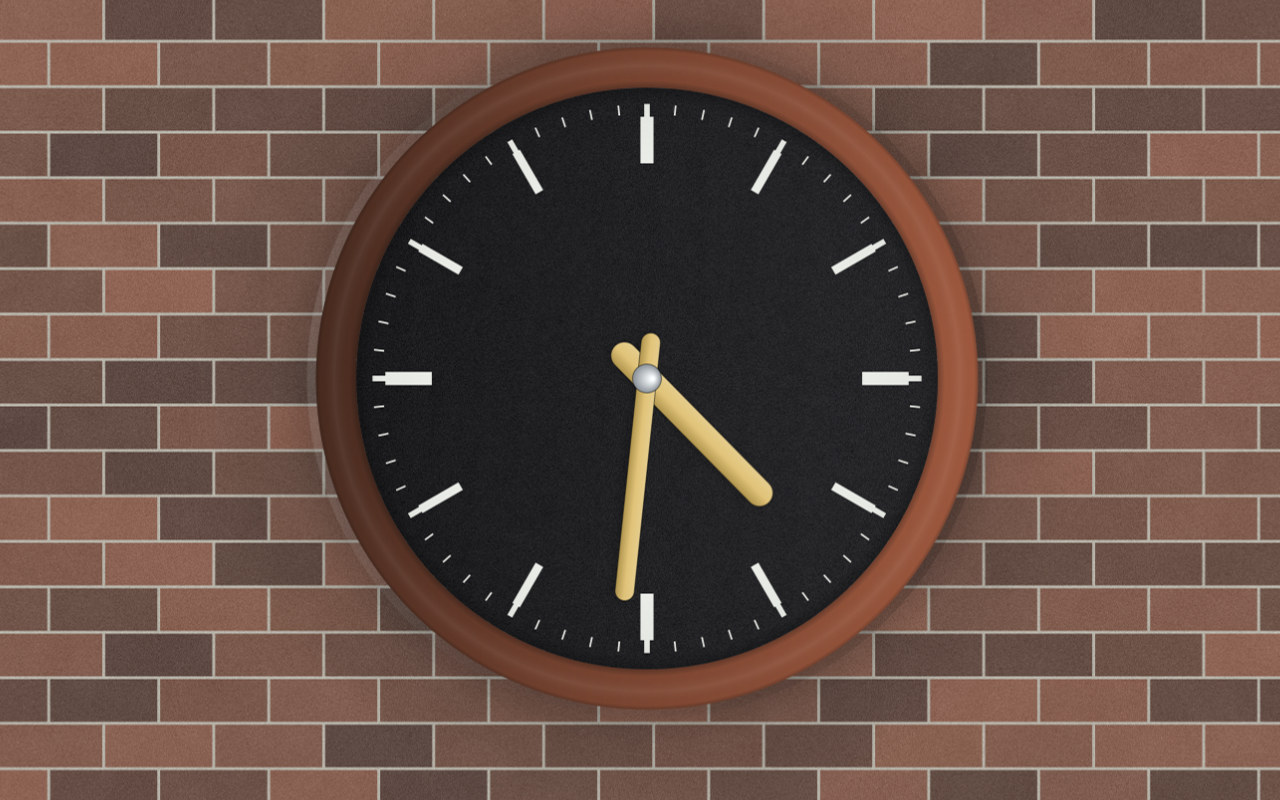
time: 4:31
